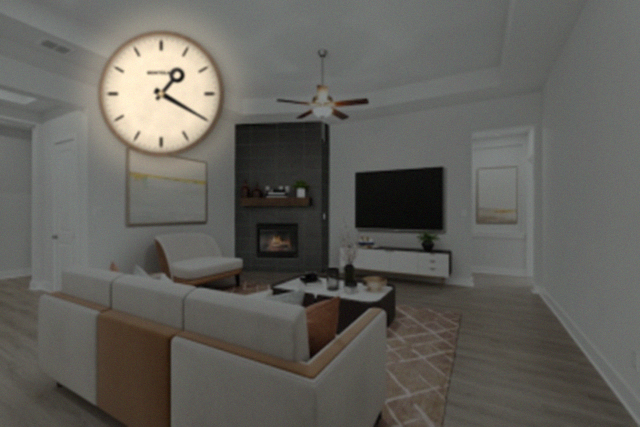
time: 1:20
